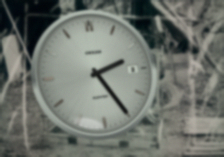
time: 2:25
